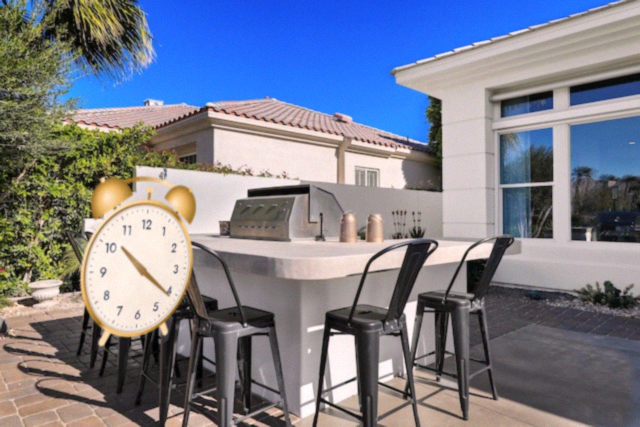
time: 10:21
